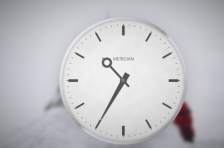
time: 10:35
